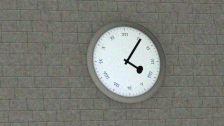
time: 4:06
